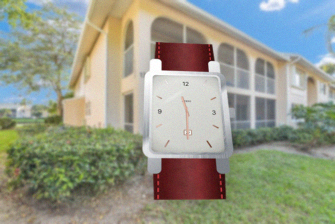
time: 11:30
